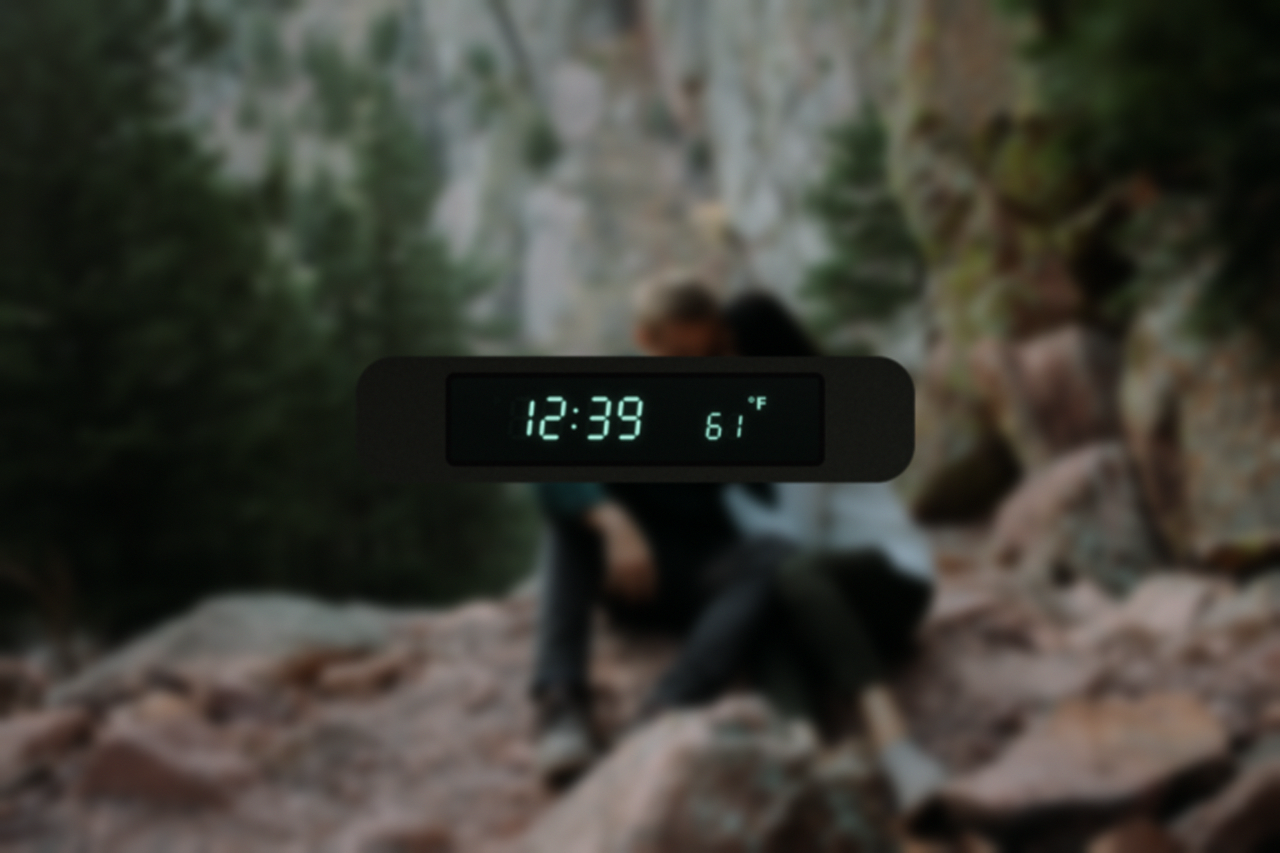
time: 12:39
